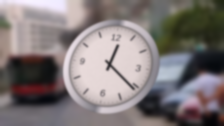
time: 12:21
